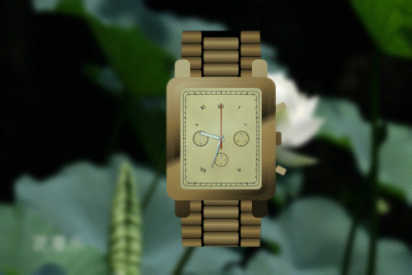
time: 9:33
